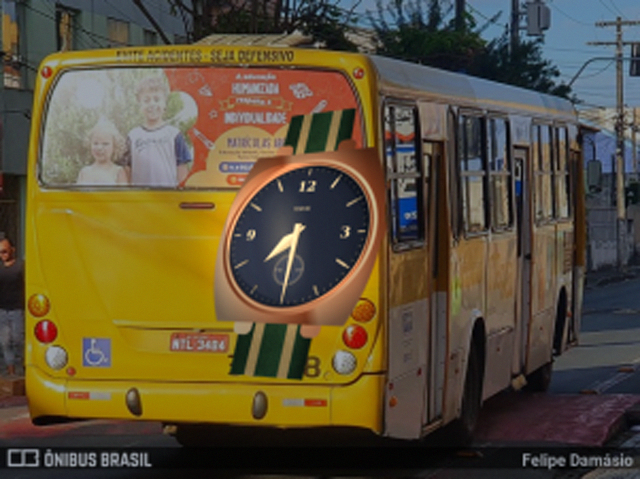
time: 7:30
